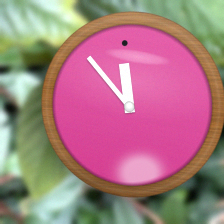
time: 11:54
